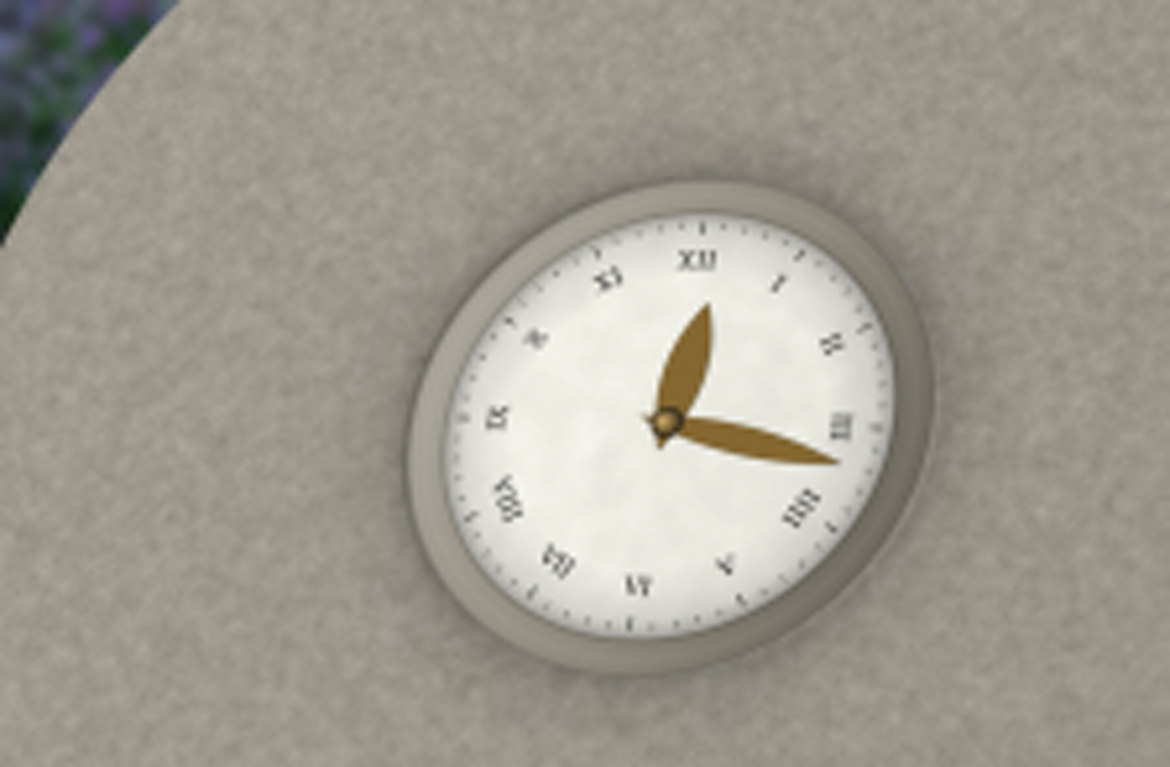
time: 12:17
